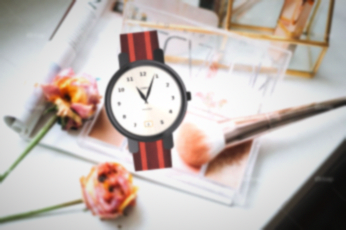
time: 11:04
